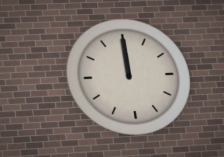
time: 12:00
